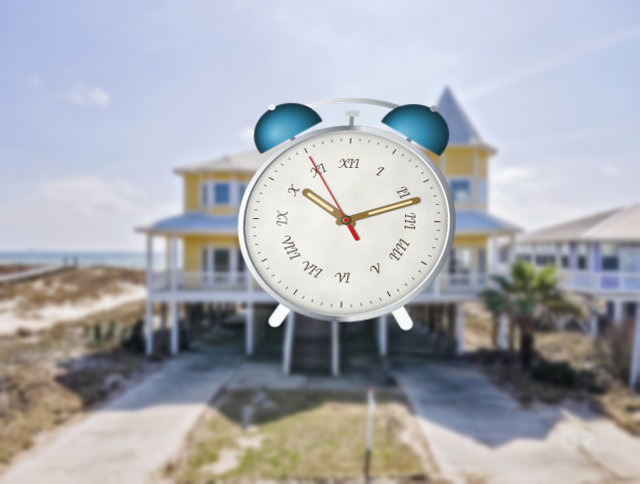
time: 10:11:55
